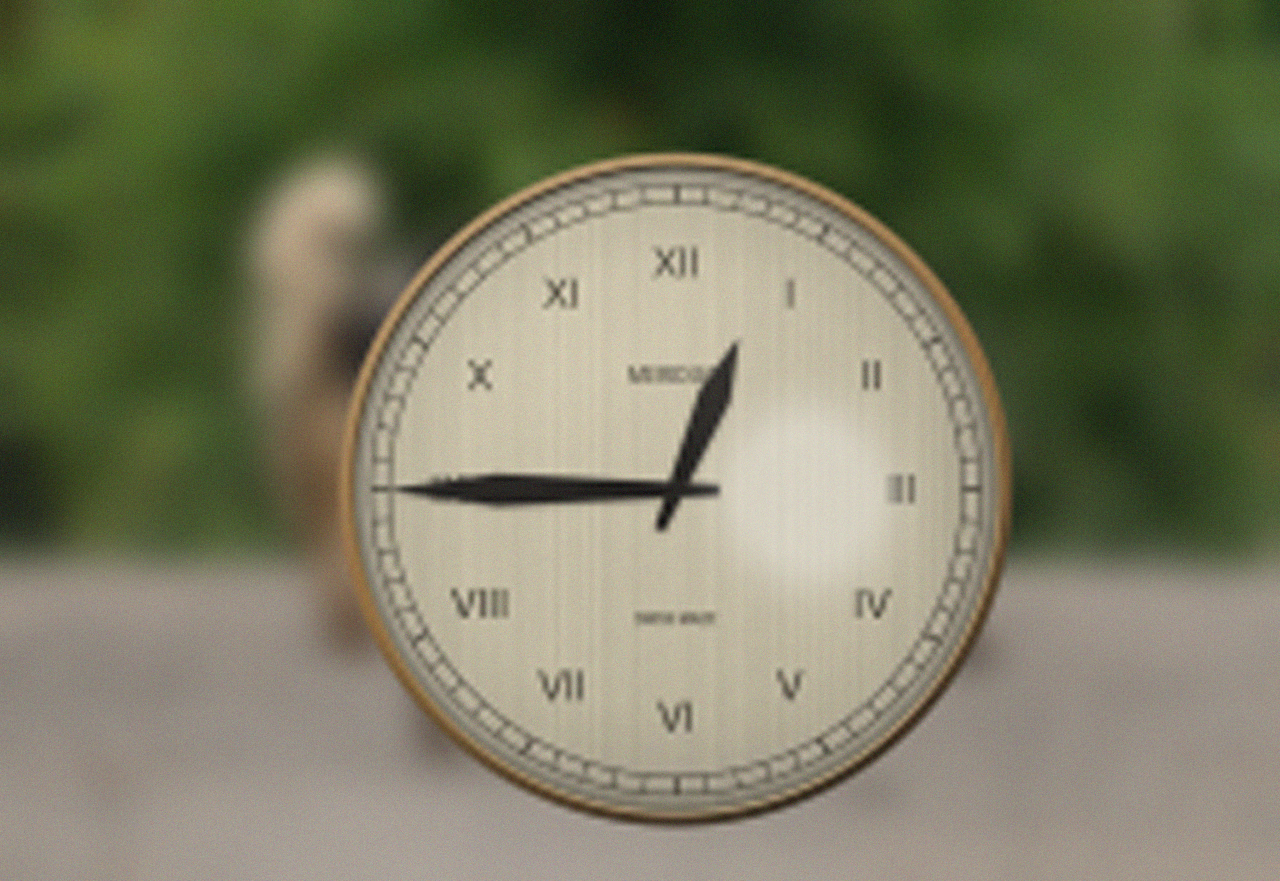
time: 12:45
